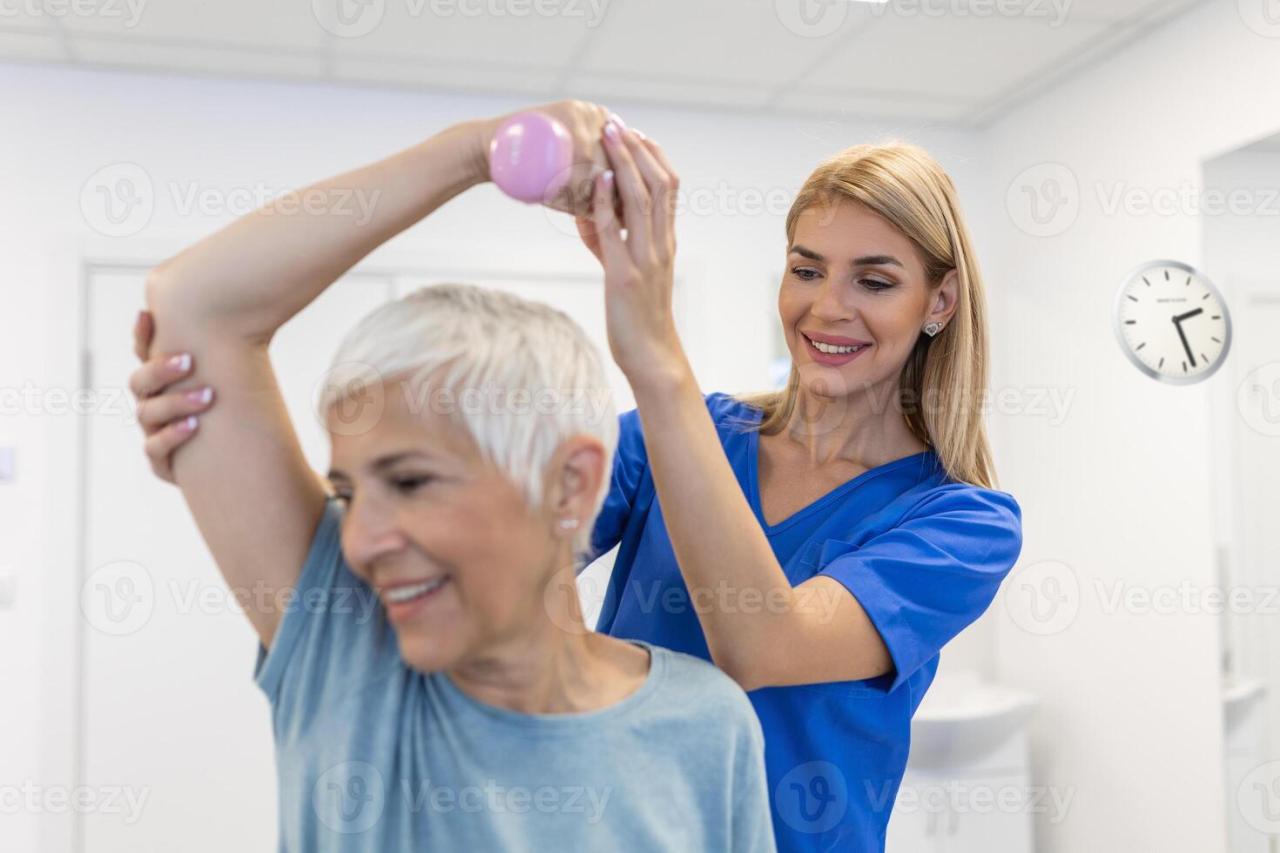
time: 2:28
